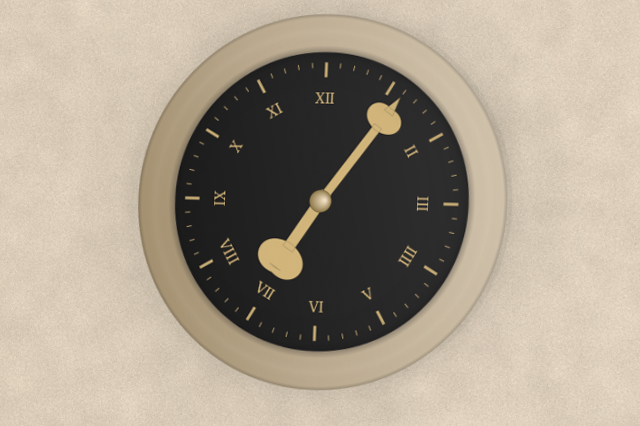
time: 7:06
